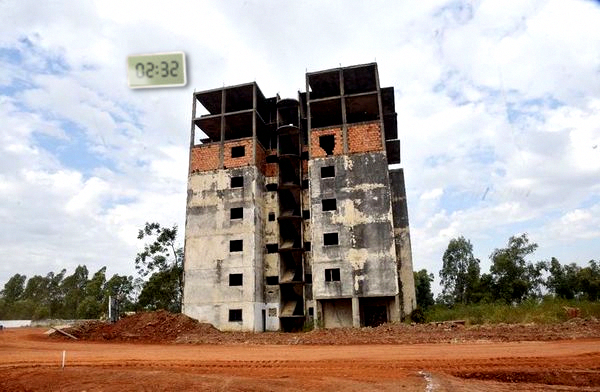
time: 2:32
